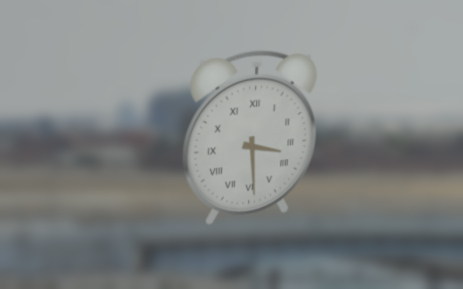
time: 3:29
